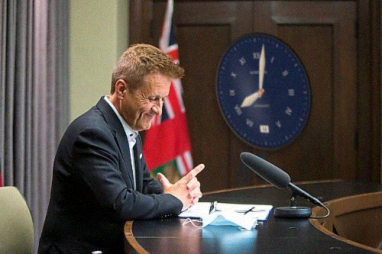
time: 8:02
